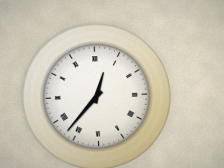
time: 12:37
